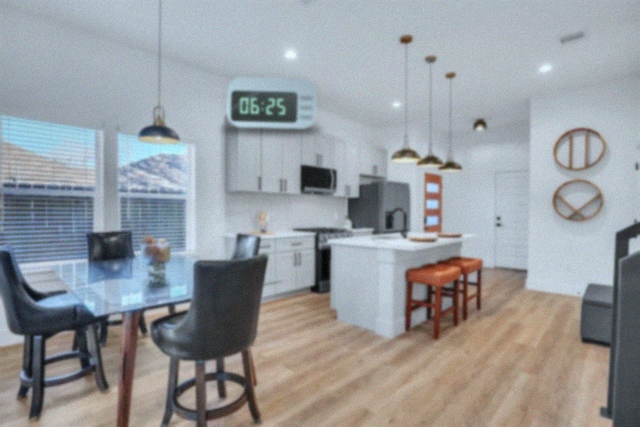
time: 6:25
